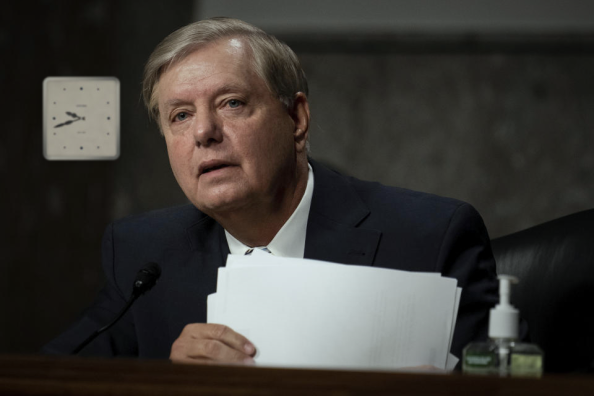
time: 9:42
